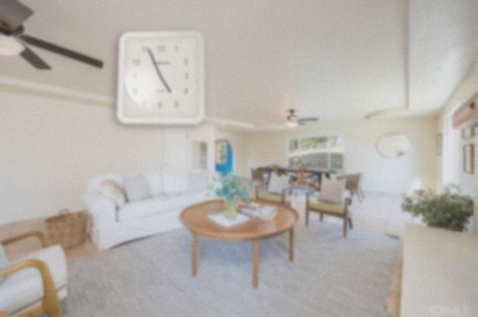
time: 4:56
